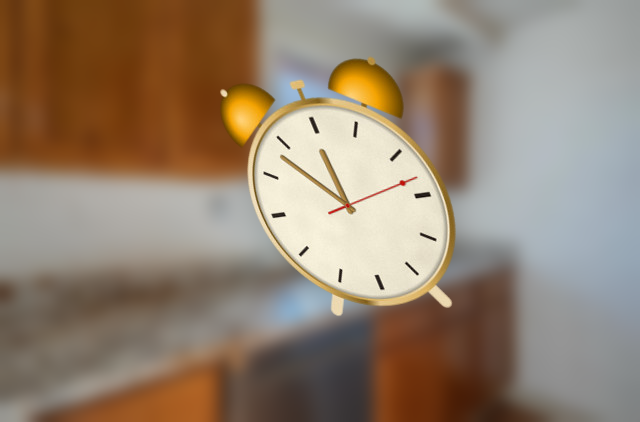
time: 11:53:13
